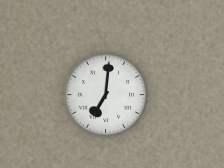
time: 7:01
